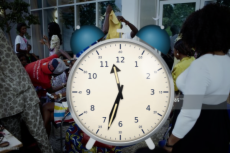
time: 11:33
